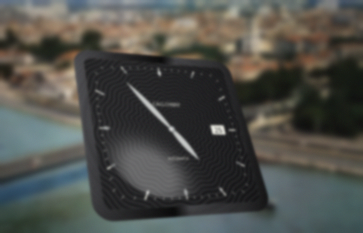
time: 4:54
